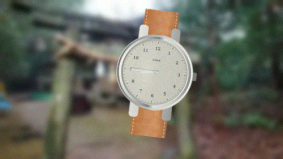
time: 8:45
